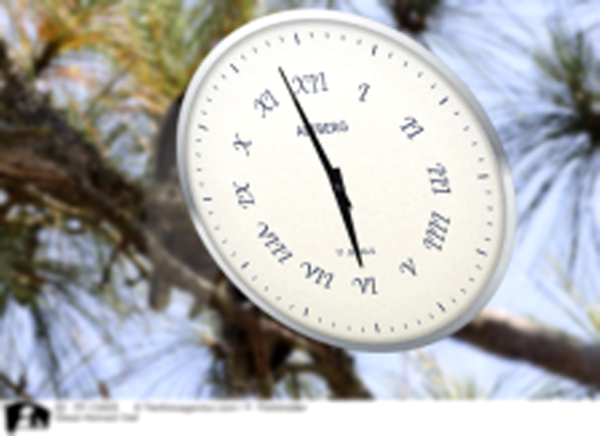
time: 5:58
